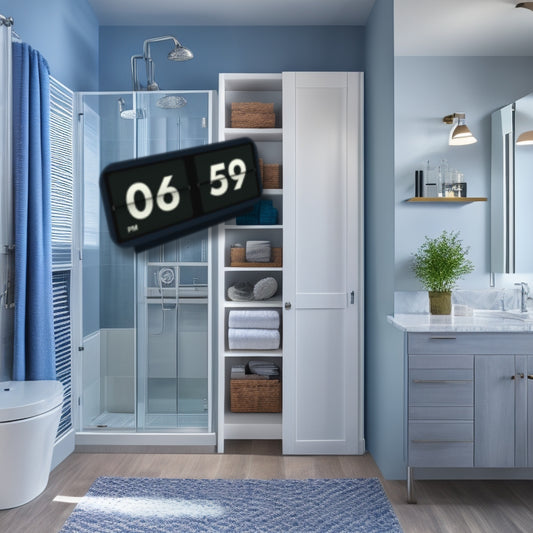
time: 6:59
